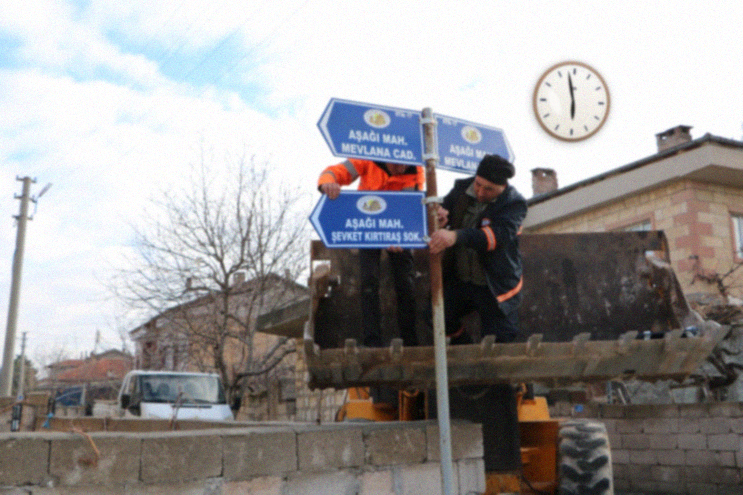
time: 5:58
